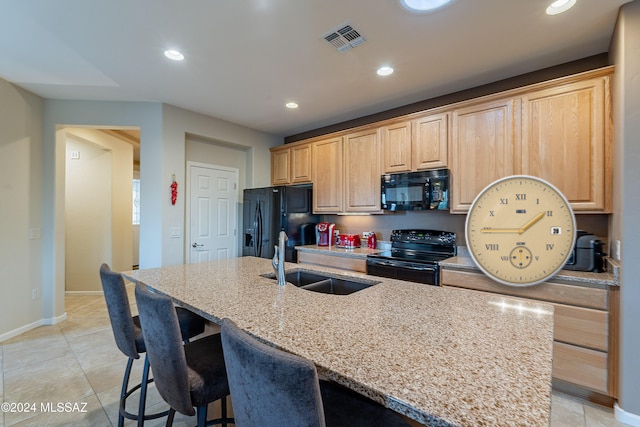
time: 1:45
